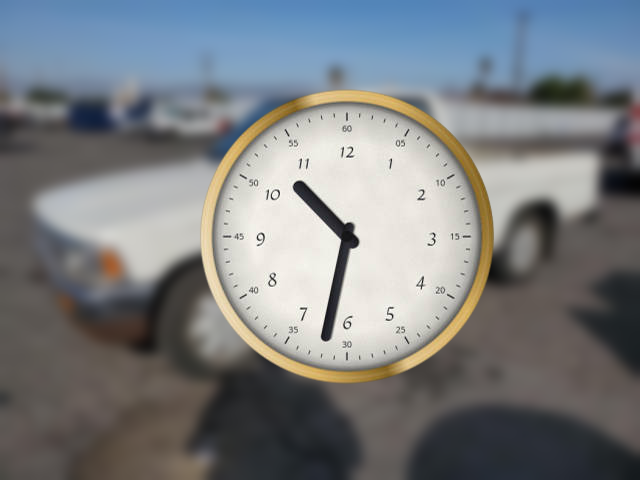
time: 10:32
